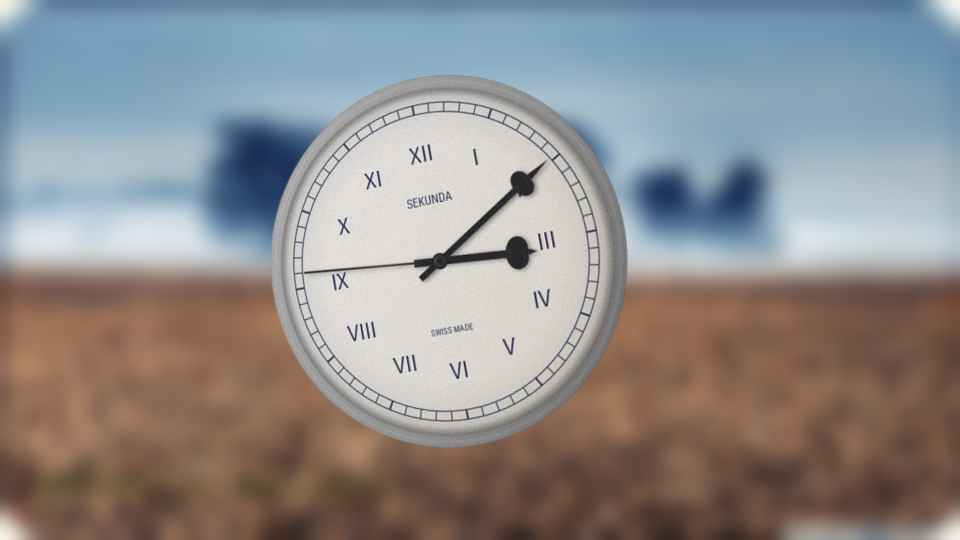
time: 3:09:46
